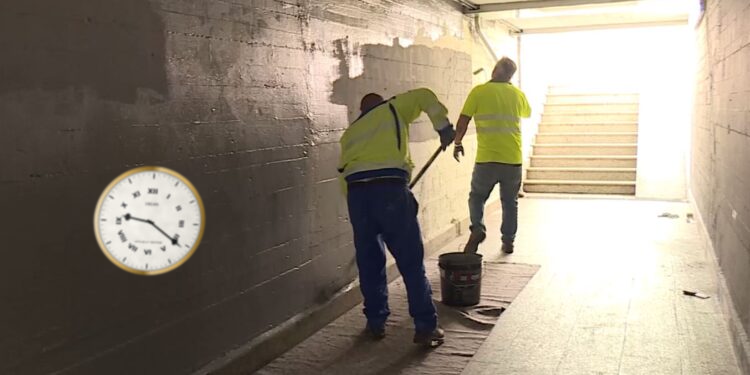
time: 9:21
